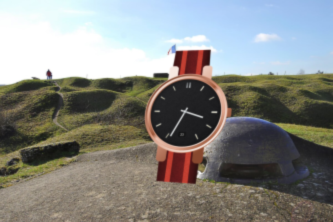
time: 3:34
